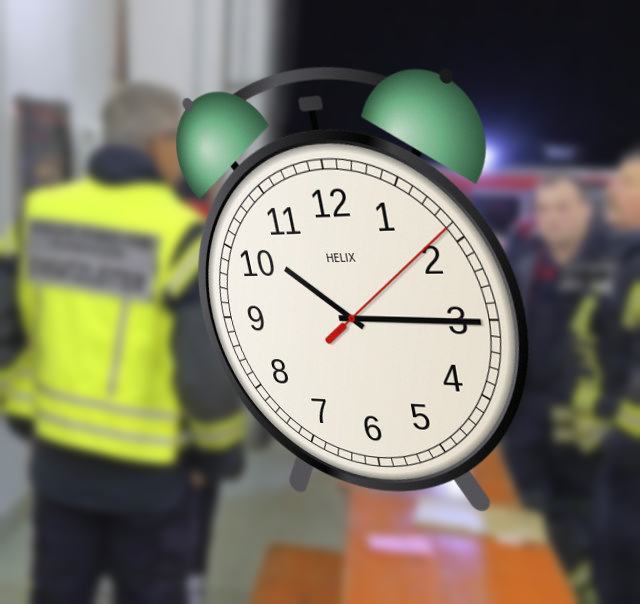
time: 10:15:09
